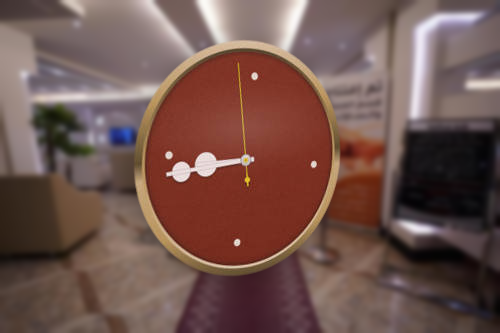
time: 8:42:58
